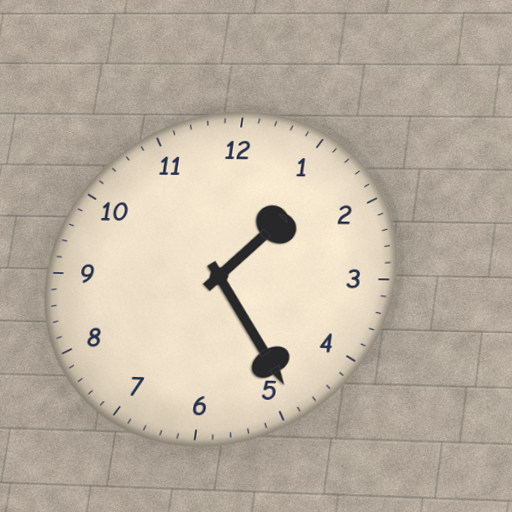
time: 1:24
